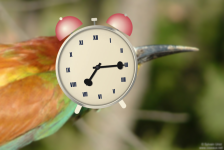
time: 7:15
